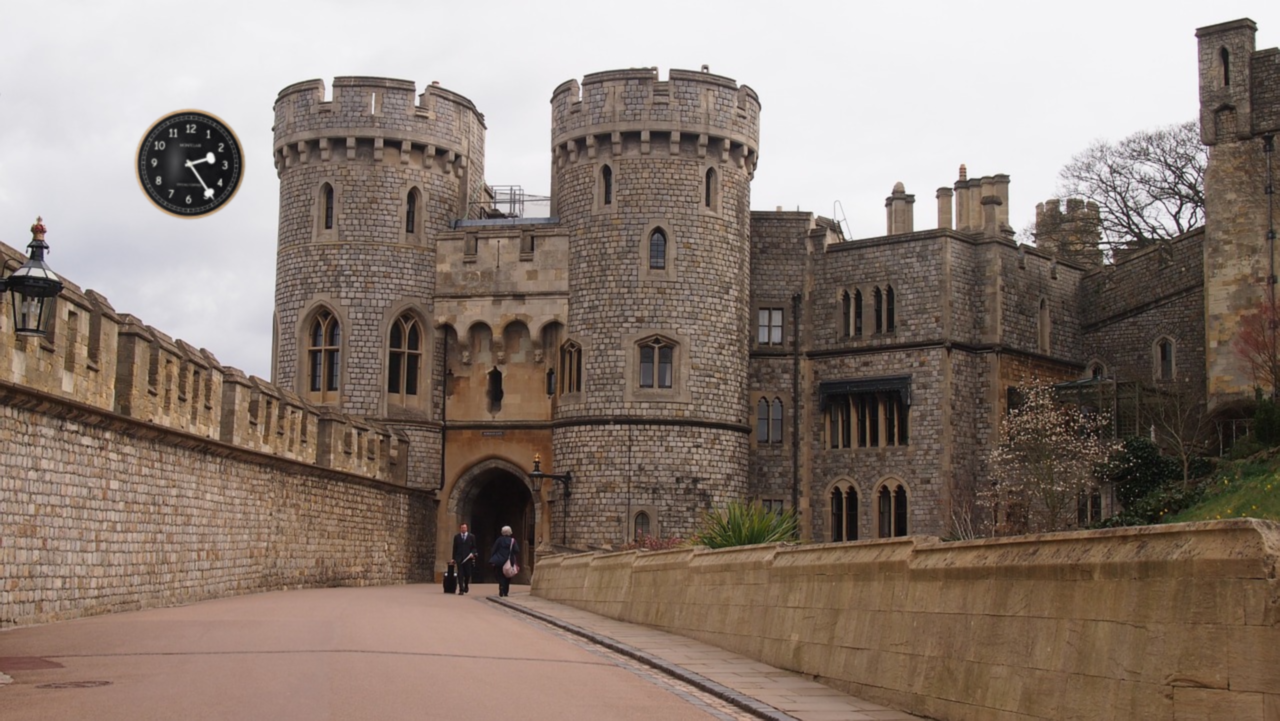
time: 2:24
